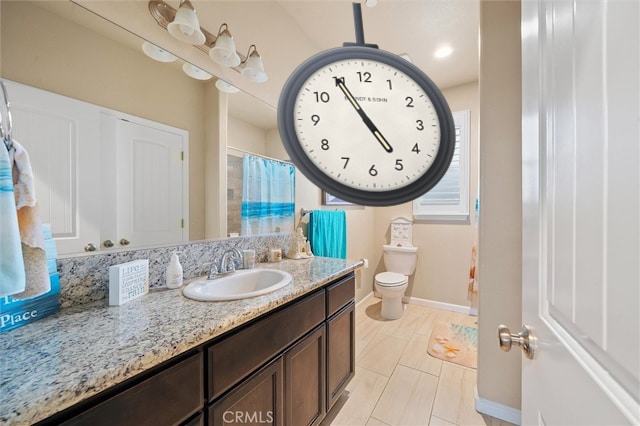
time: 4:55
